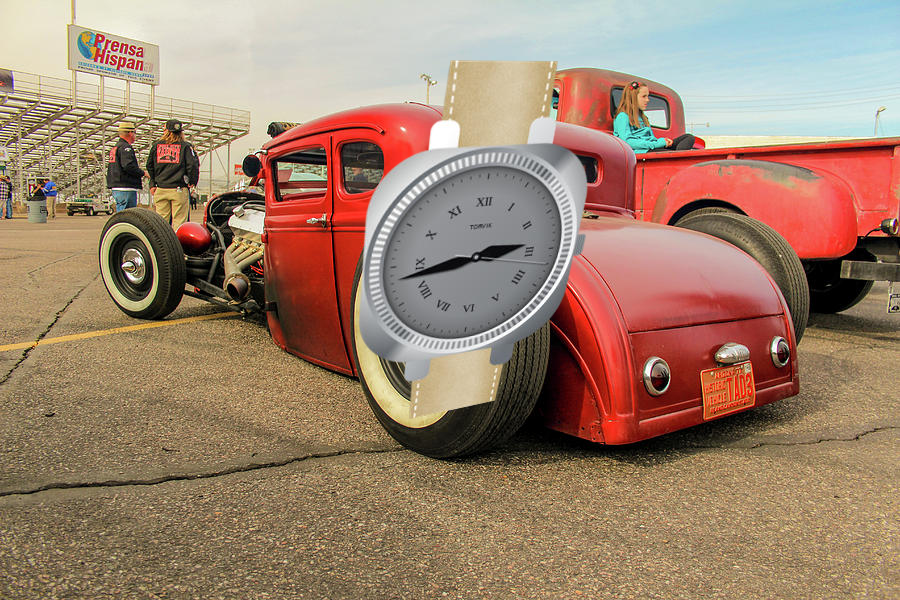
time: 2:43:17
